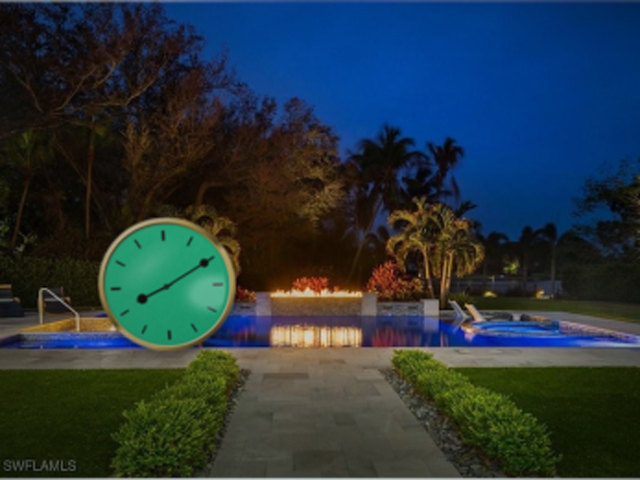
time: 8:10
